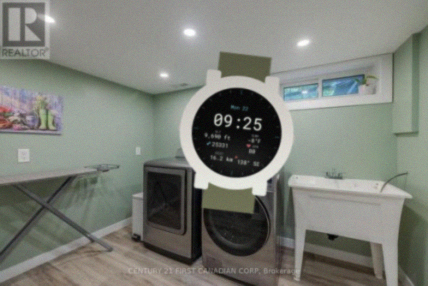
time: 9:25
